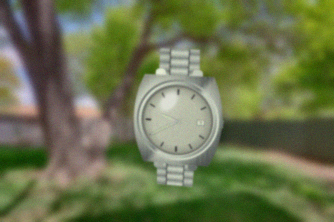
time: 9:40
